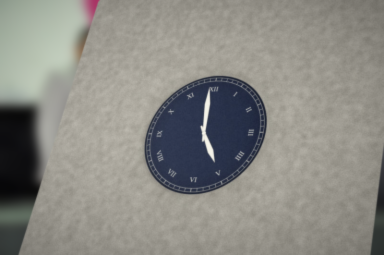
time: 4:59
